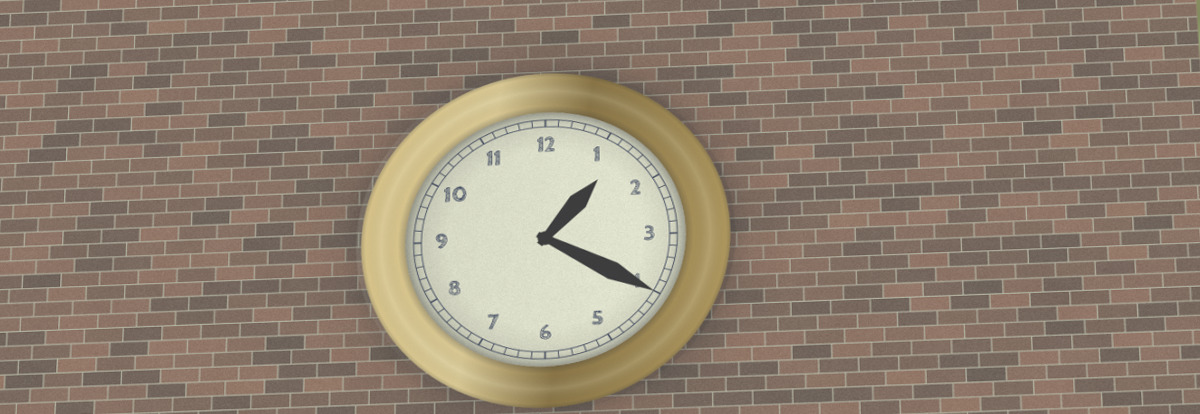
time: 1:20
